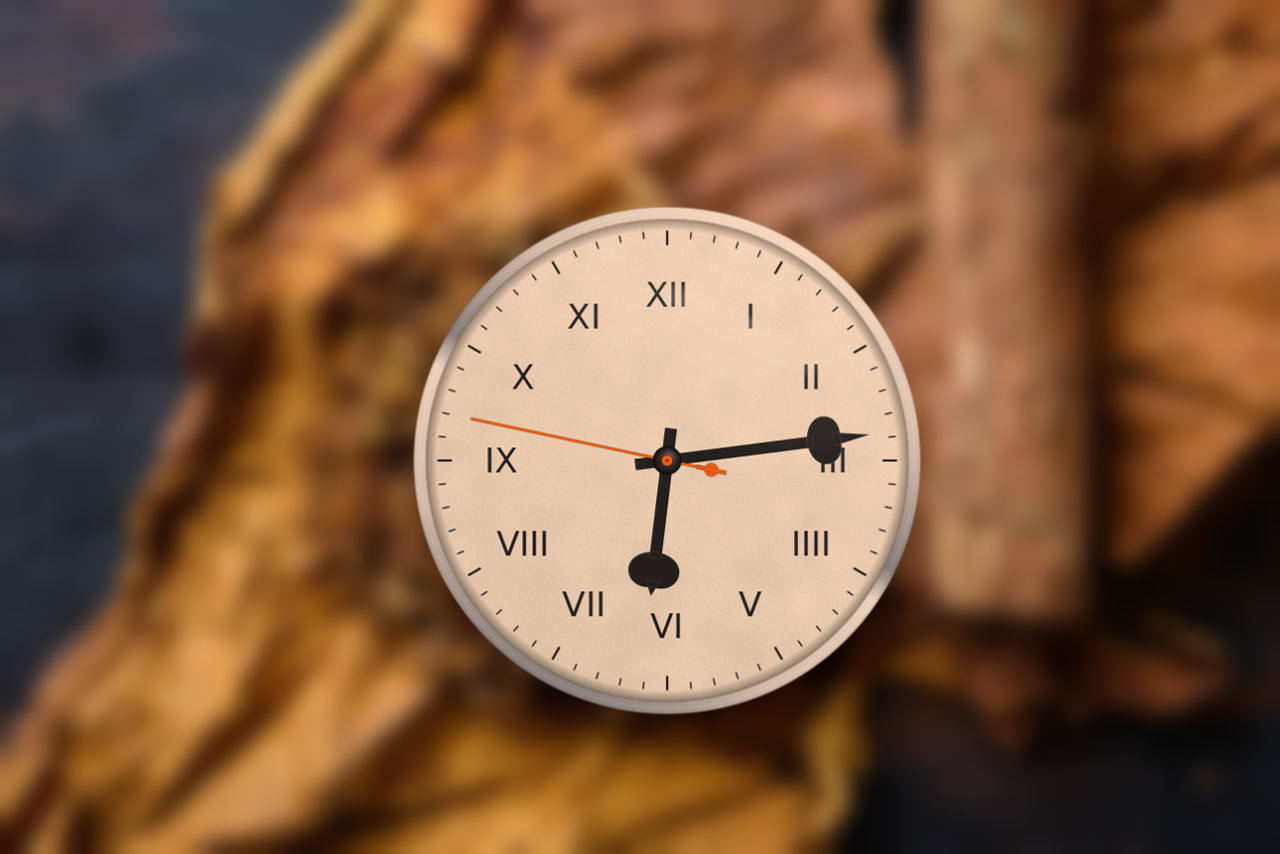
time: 6:13:47
